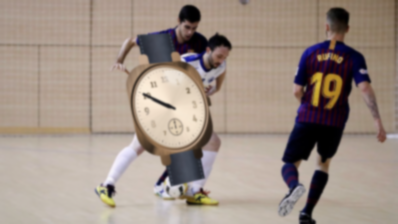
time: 9:50
